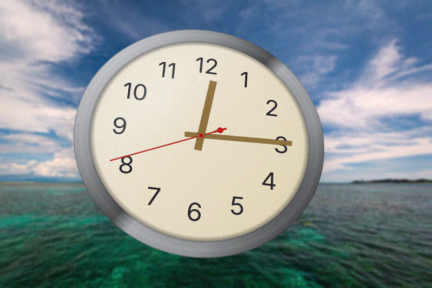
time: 12:14:41
